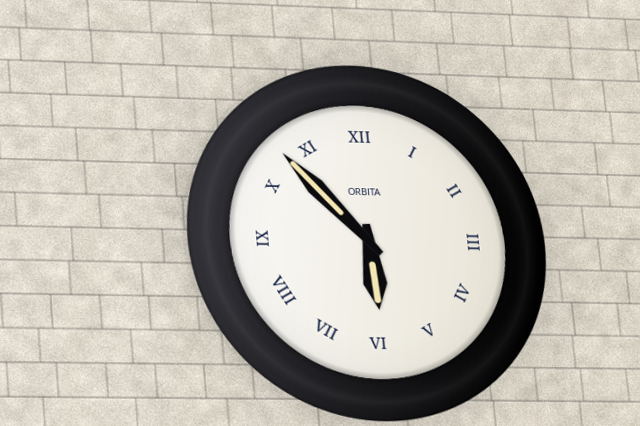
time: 5:53
